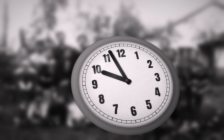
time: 9:57
